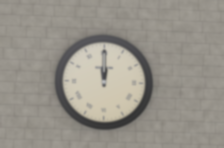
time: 12:00
